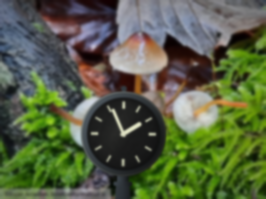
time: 1:56
